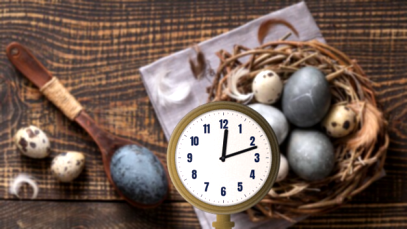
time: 12:12
